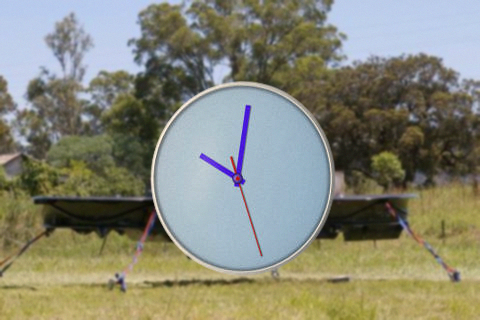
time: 10:01:27
